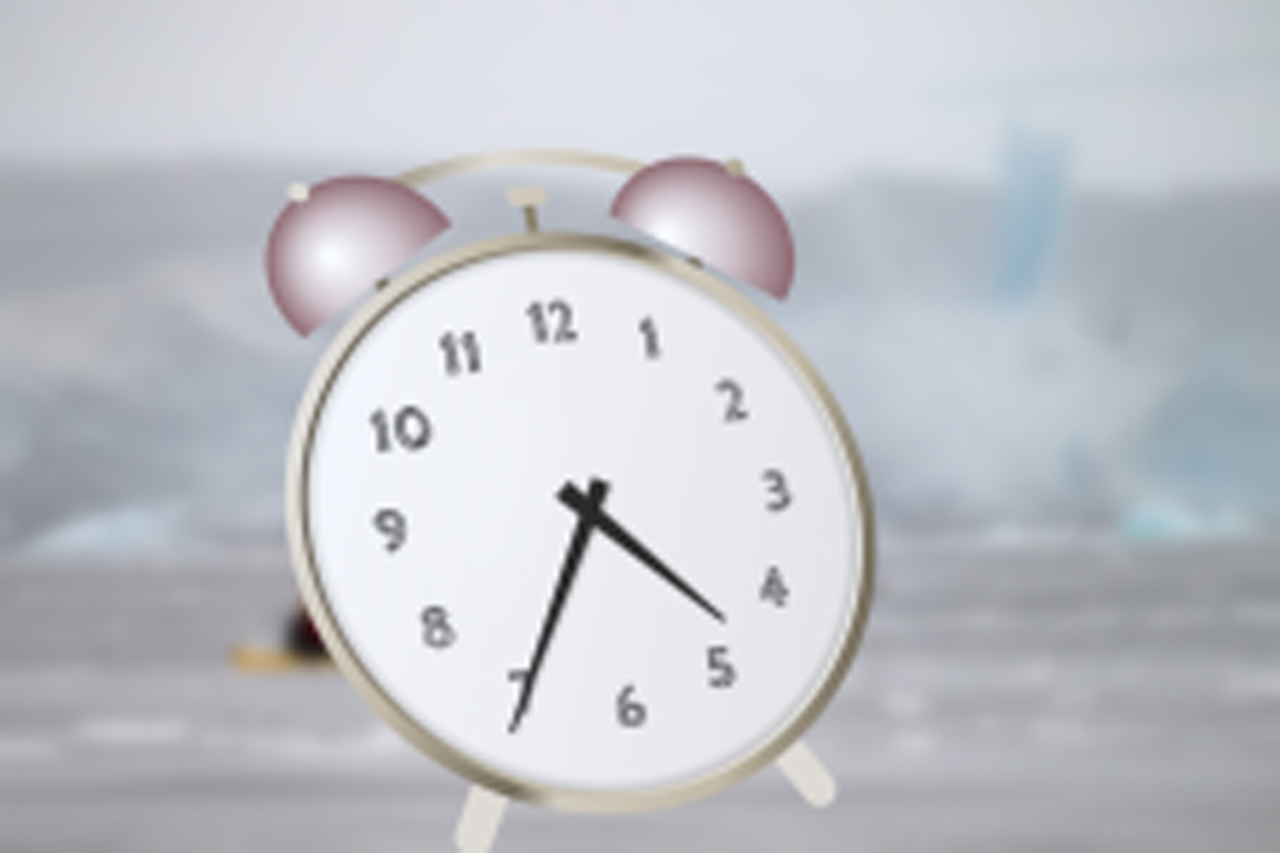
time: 4:35
